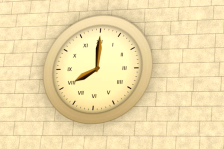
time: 8:00
